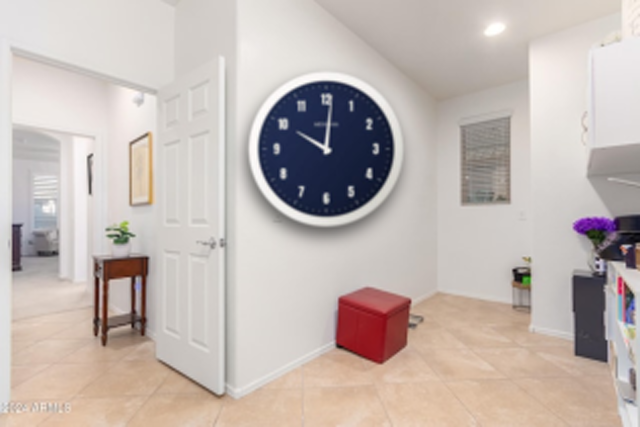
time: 10:01
